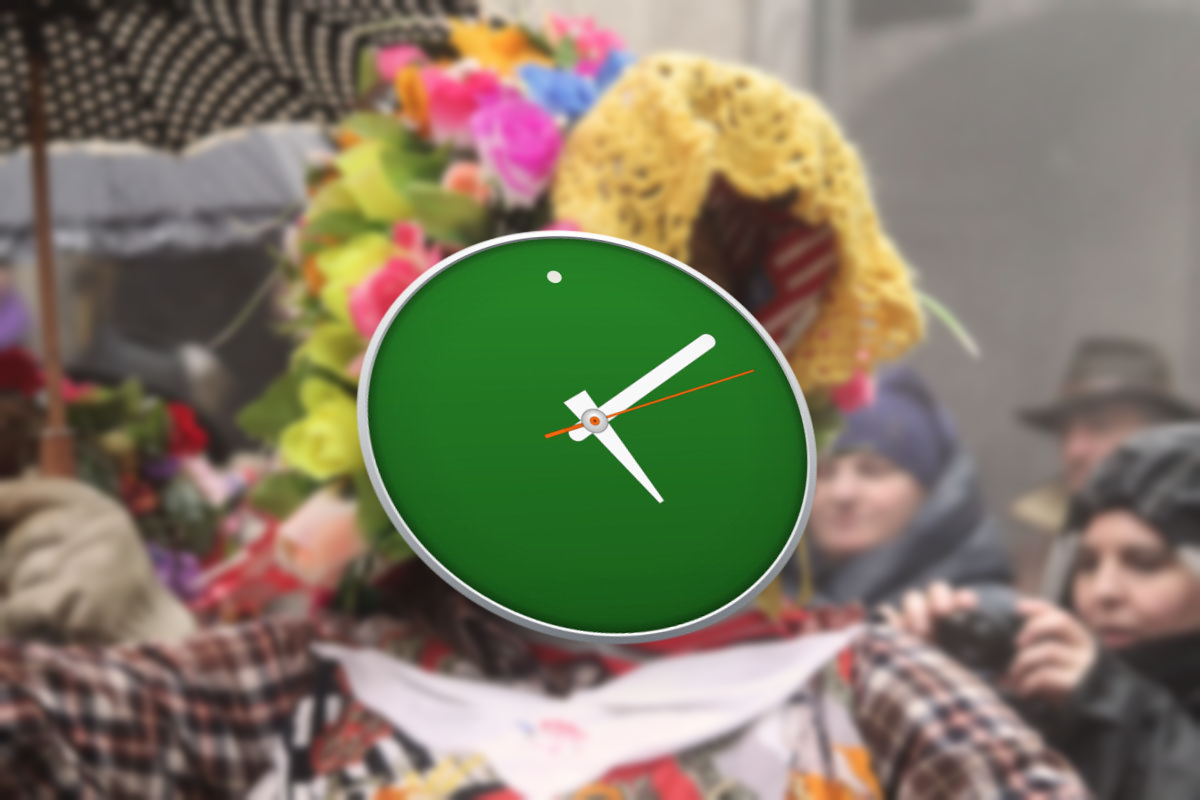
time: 5:10:13
